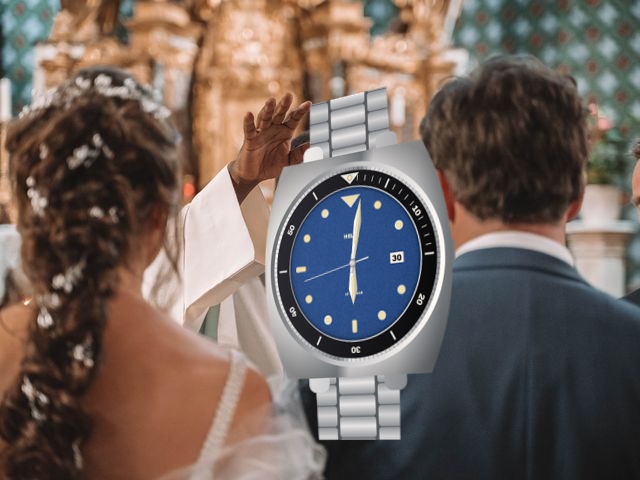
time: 6:01:43
